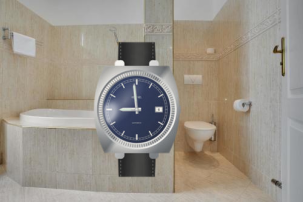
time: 8:59
